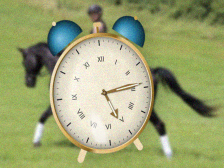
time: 5:14
